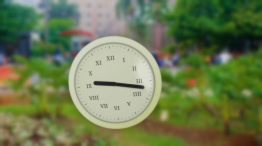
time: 9:17
